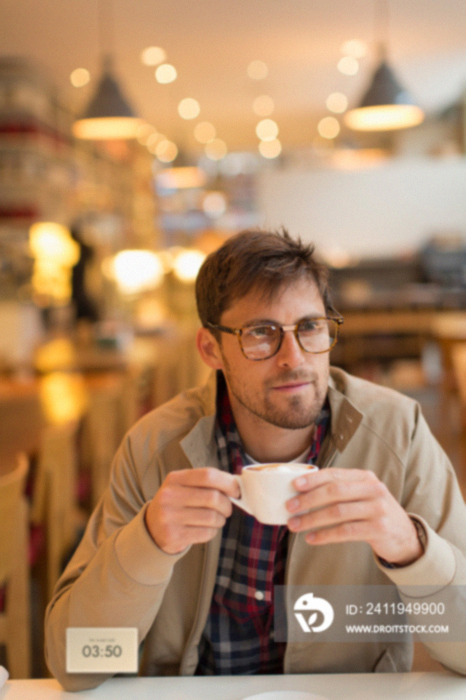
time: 3:50
